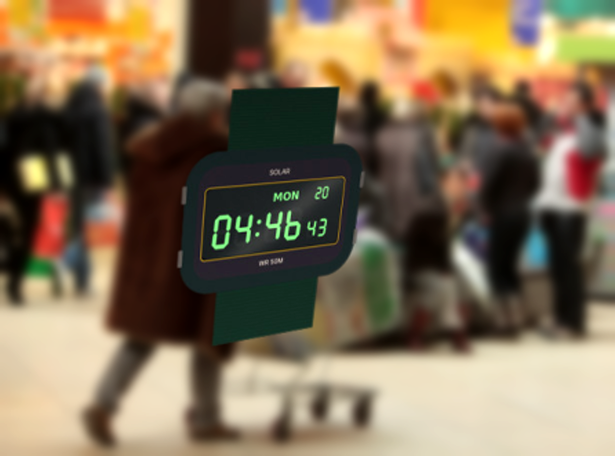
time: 4:46:43
